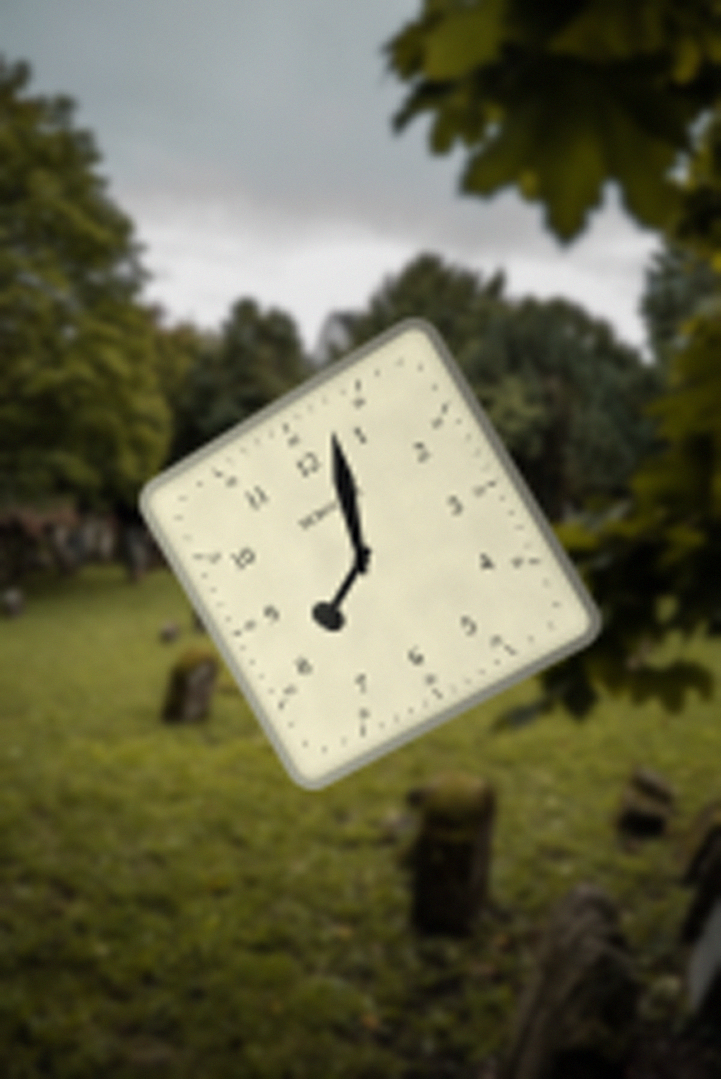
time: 8:03
